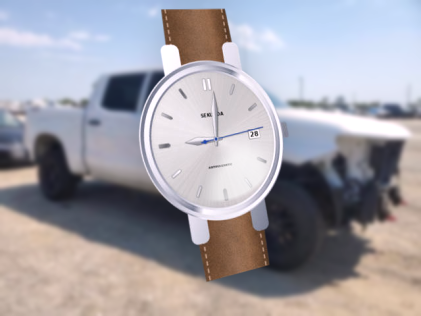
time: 9:01:14
